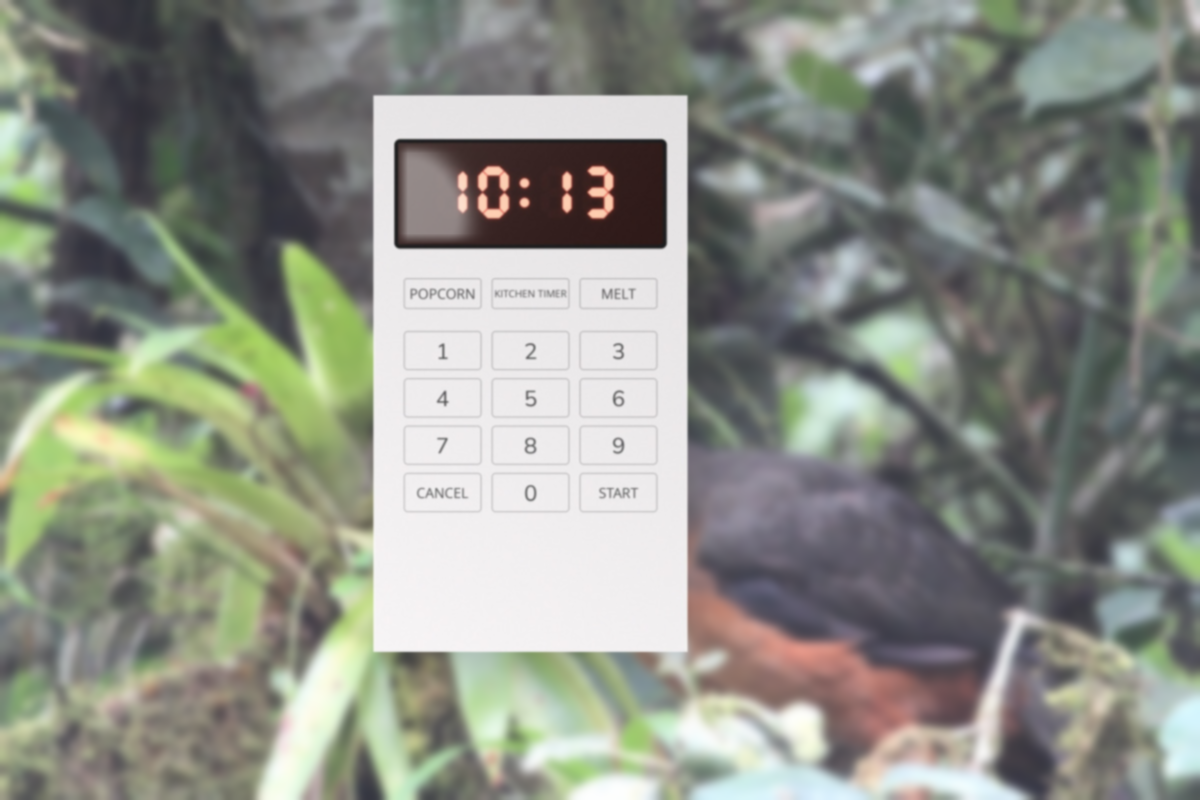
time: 10:13
